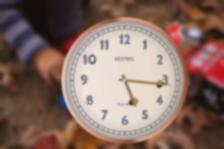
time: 5:16
